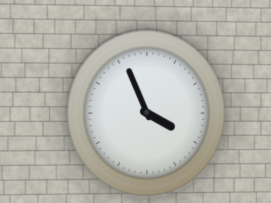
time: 3:56
